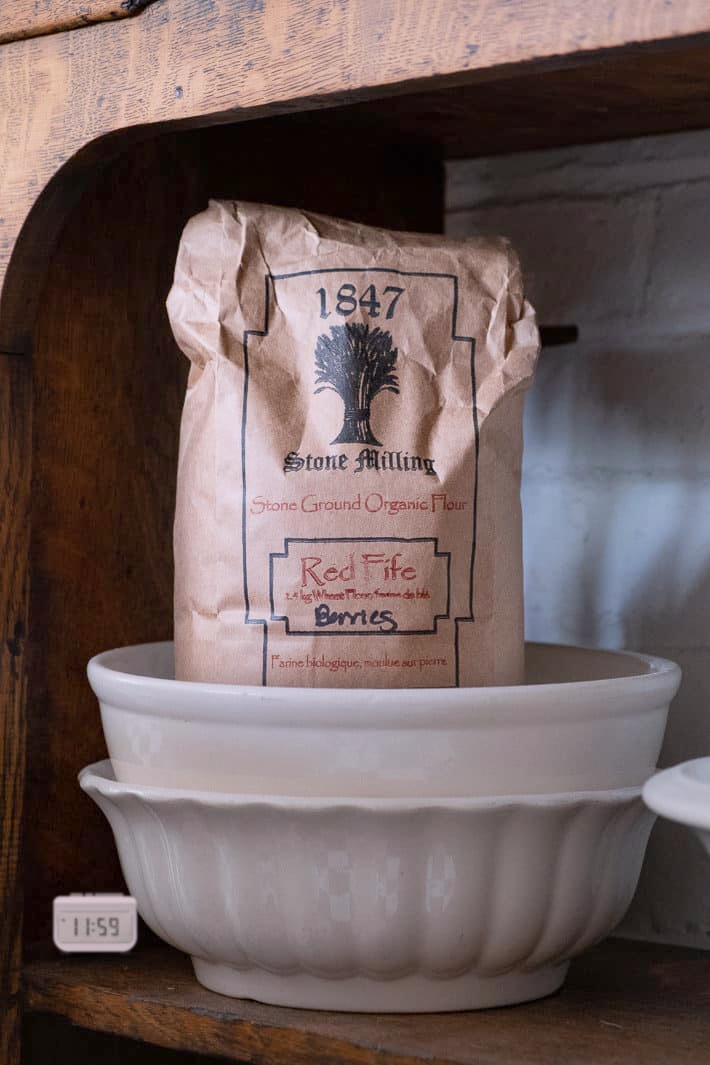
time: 11:59
